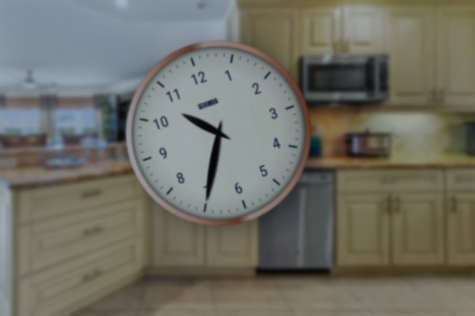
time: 10:35
